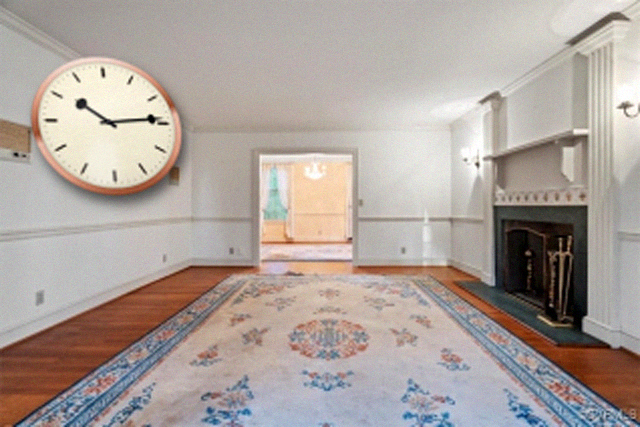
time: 10:14
